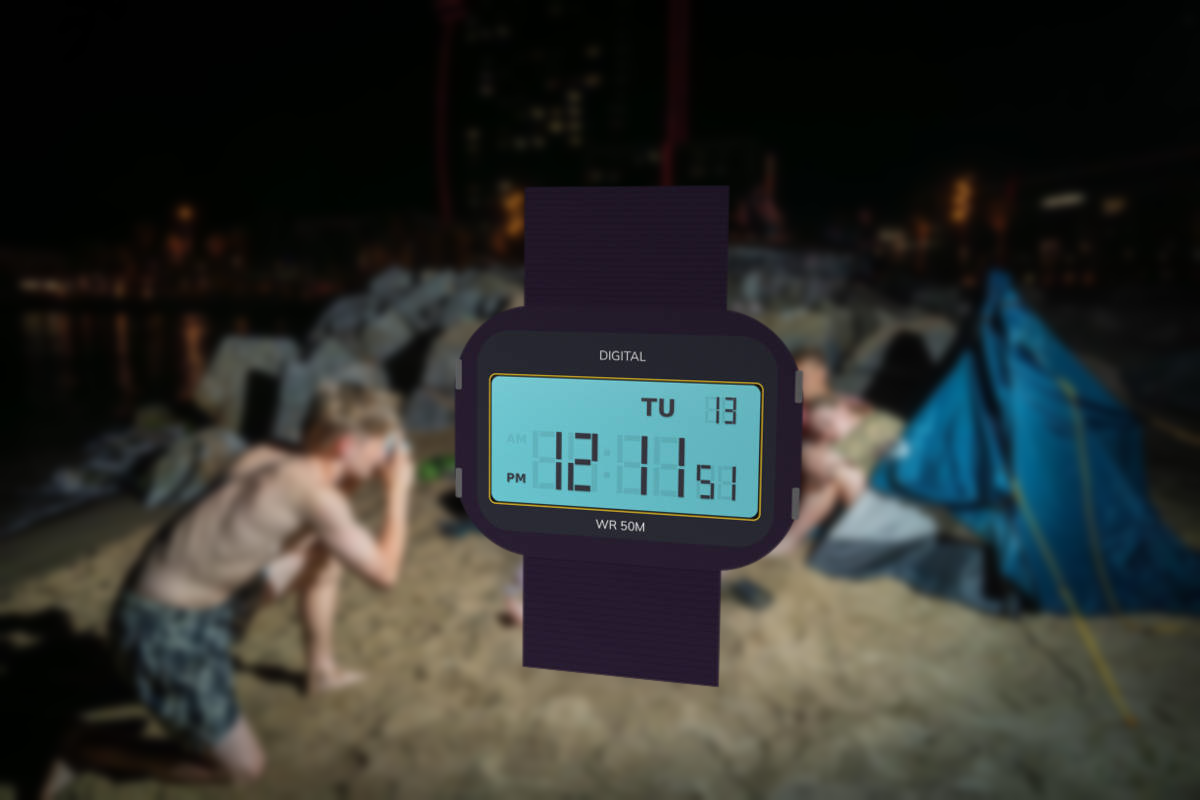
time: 12:11:51
